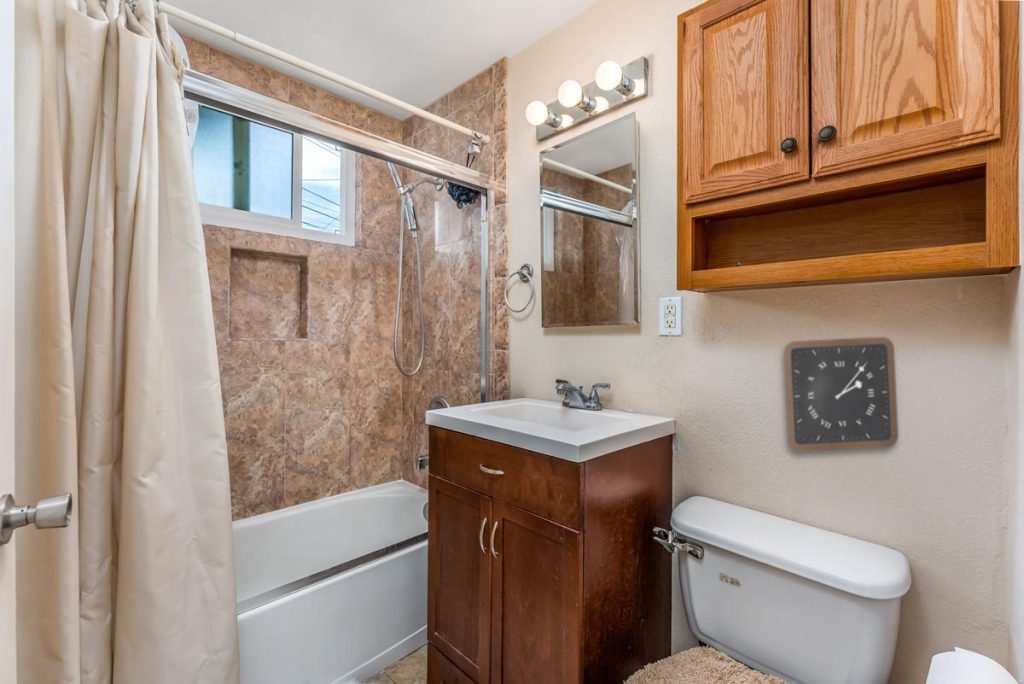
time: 2:07
